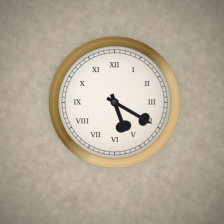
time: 5:20
